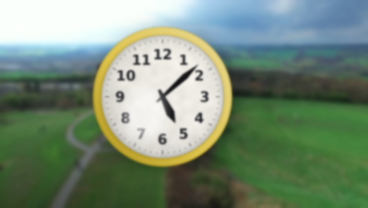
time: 5:08
